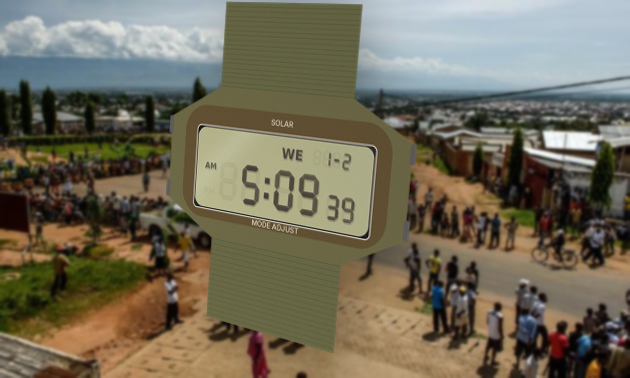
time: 5:09:39
